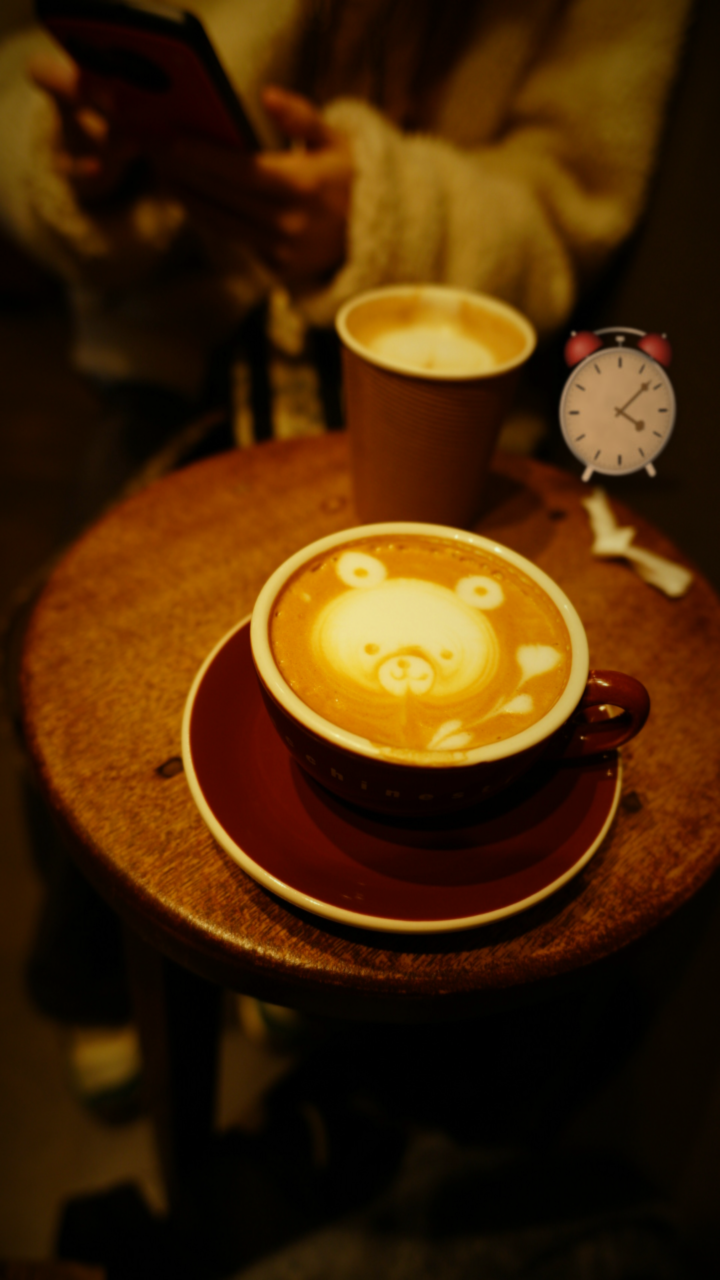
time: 4:08
